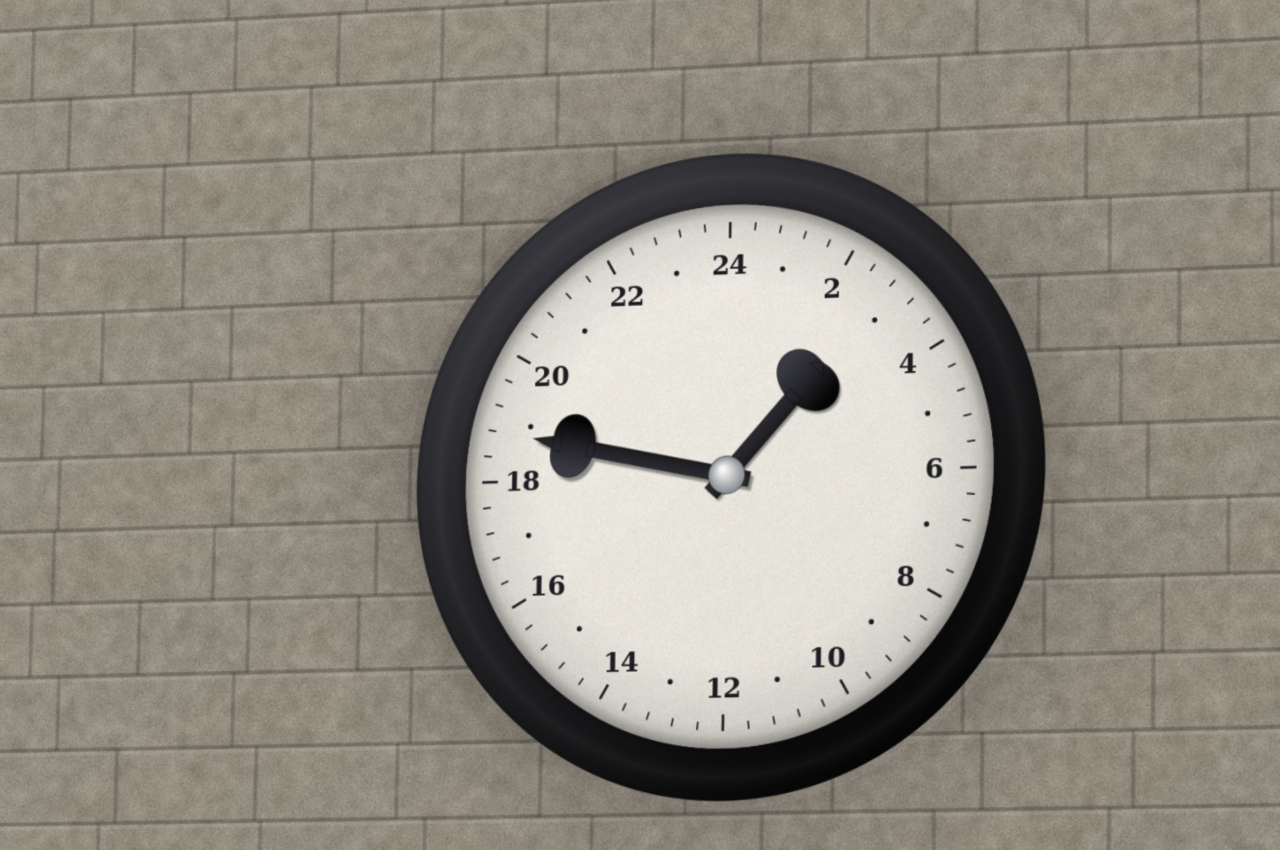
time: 2:47
